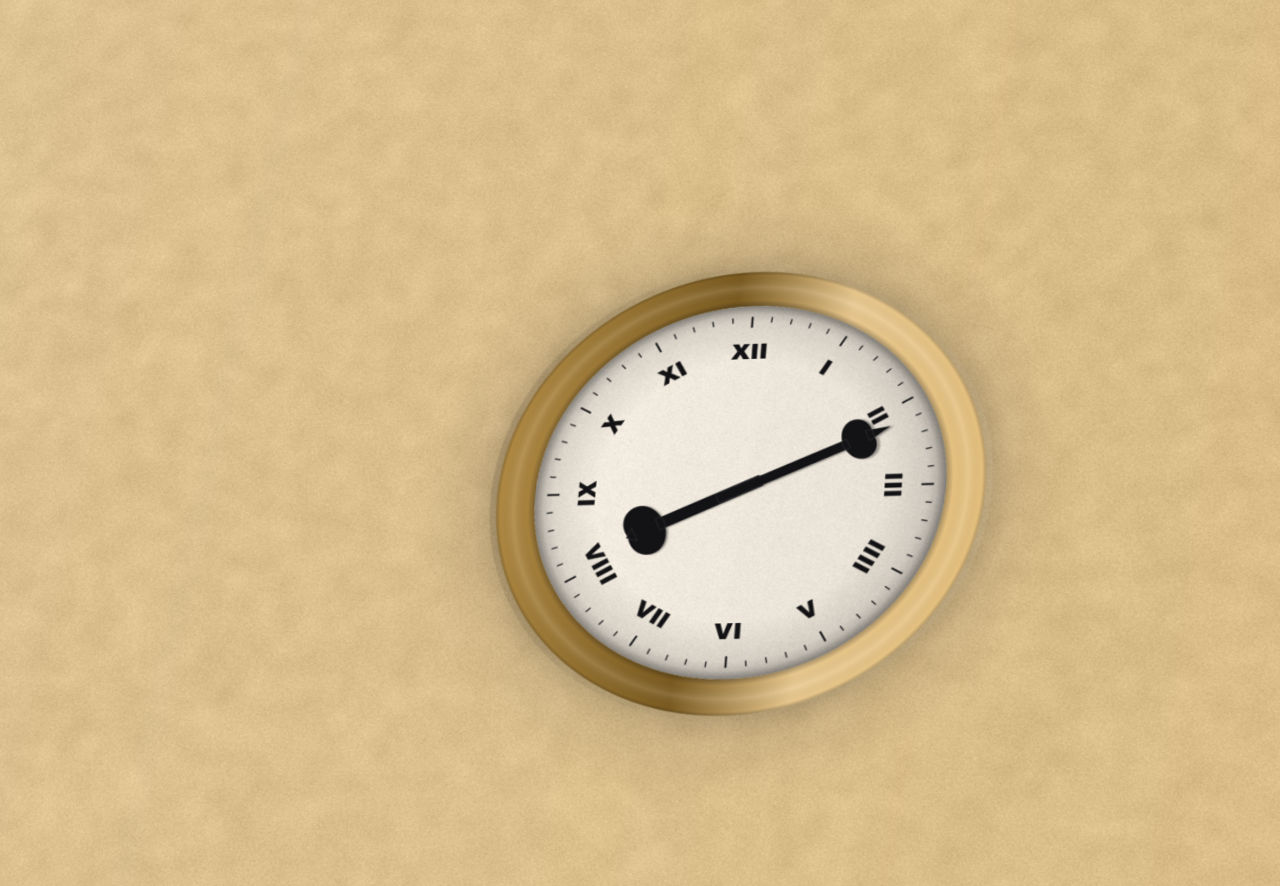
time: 8:11
